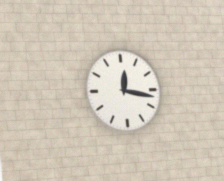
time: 12:17
